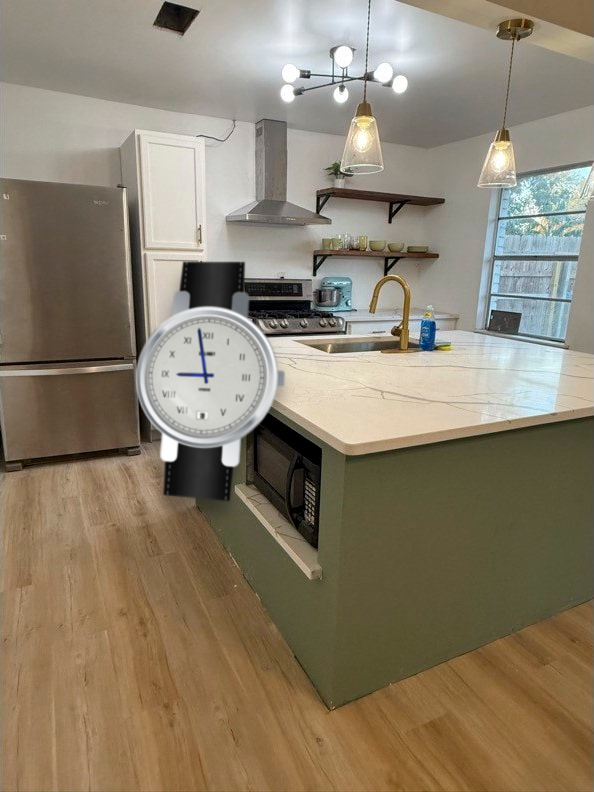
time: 8:58
